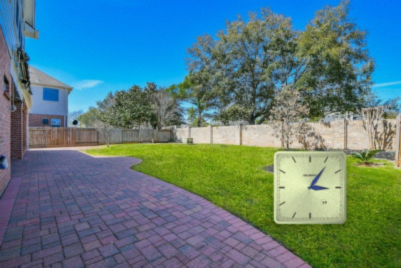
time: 3:06
